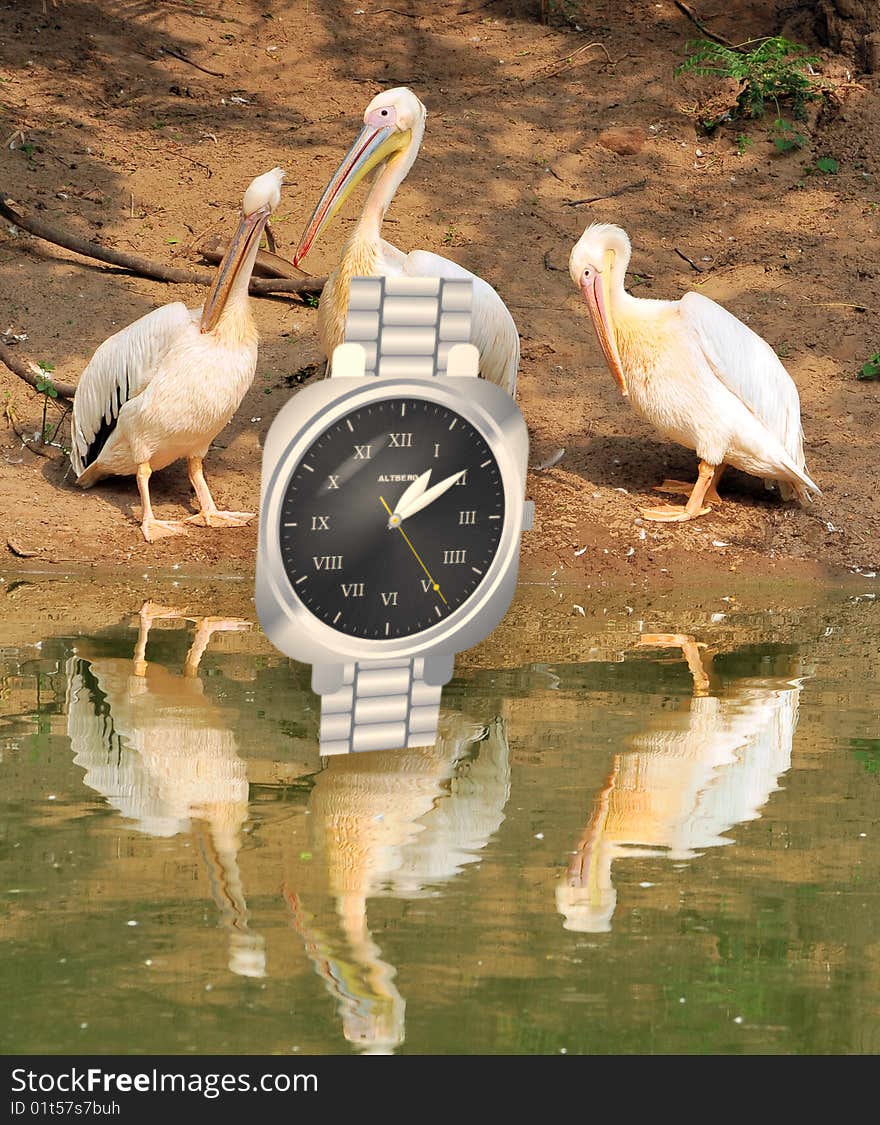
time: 1:09:24
